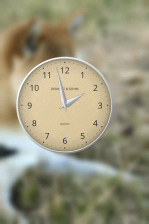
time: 1:58
